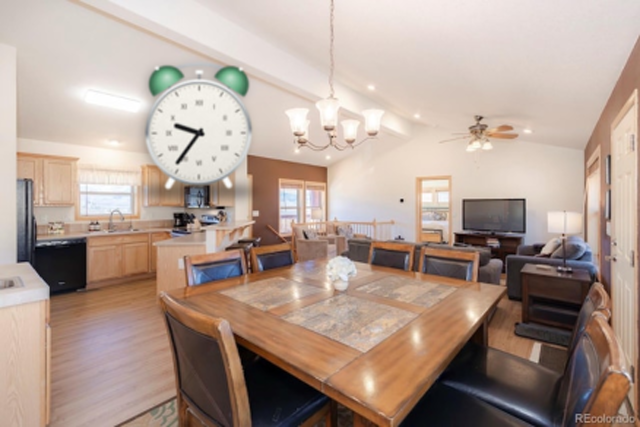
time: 9:36
